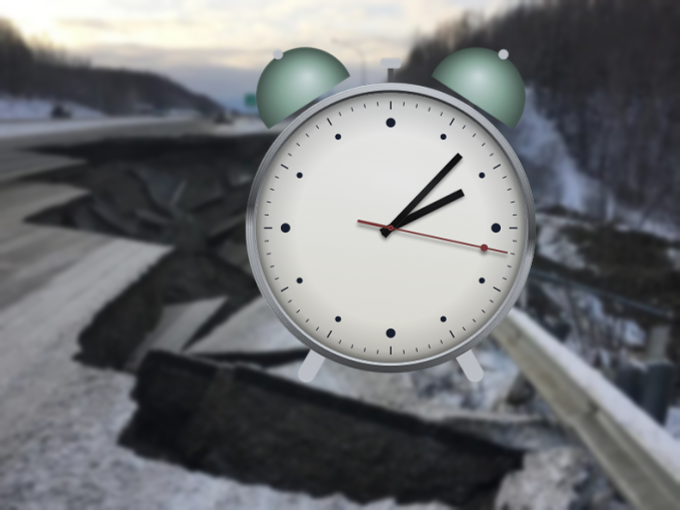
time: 2:07:17
